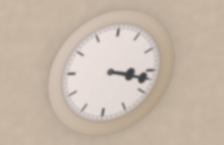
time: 3:17
